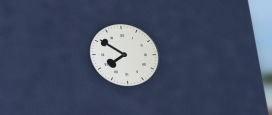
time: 7:51
